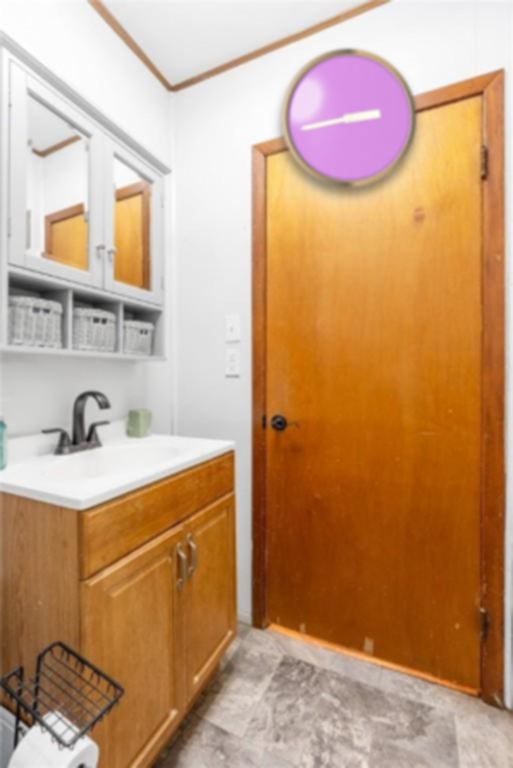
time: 2:43
